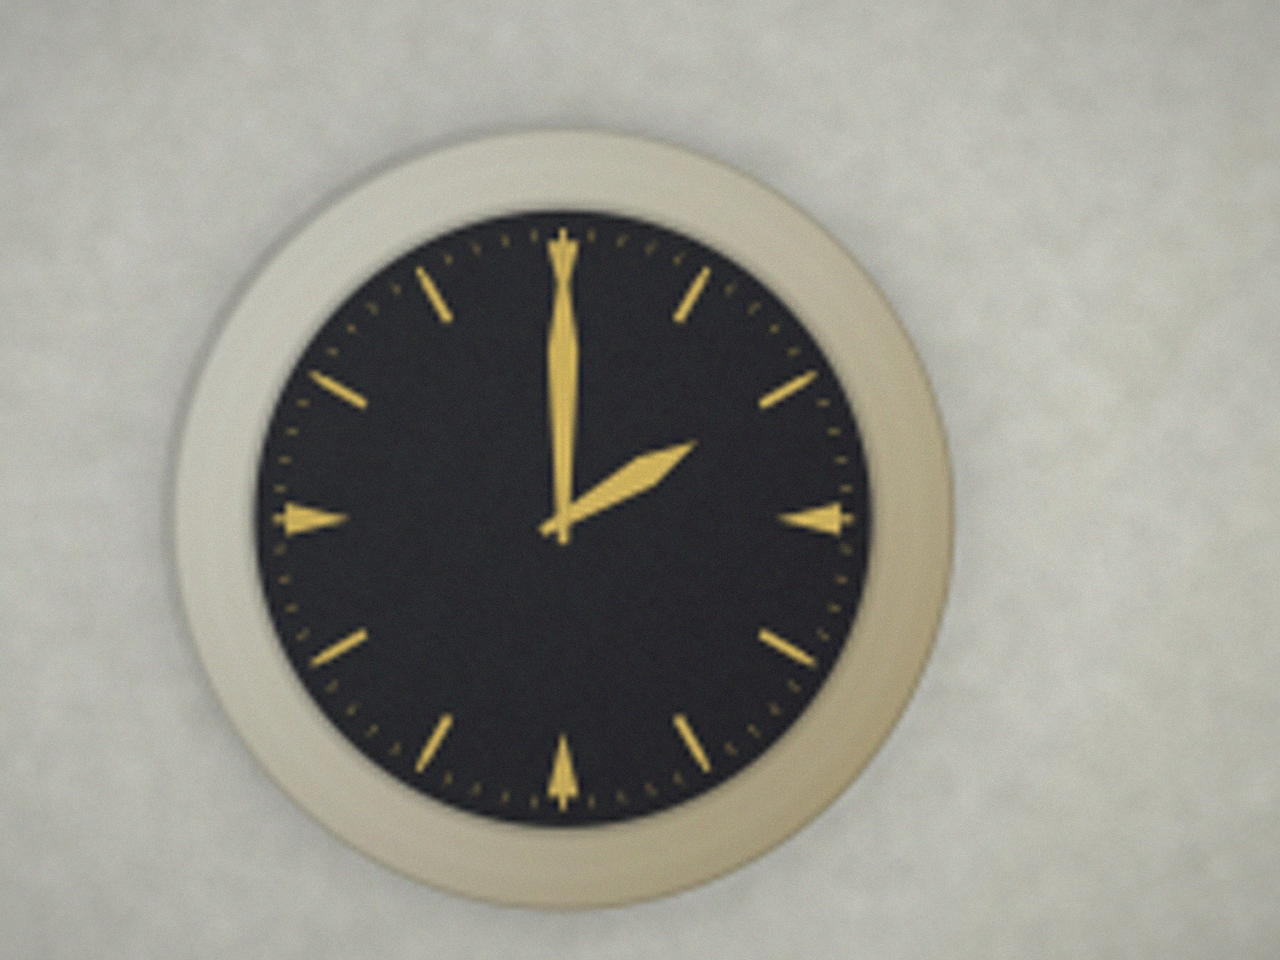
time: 2:00
